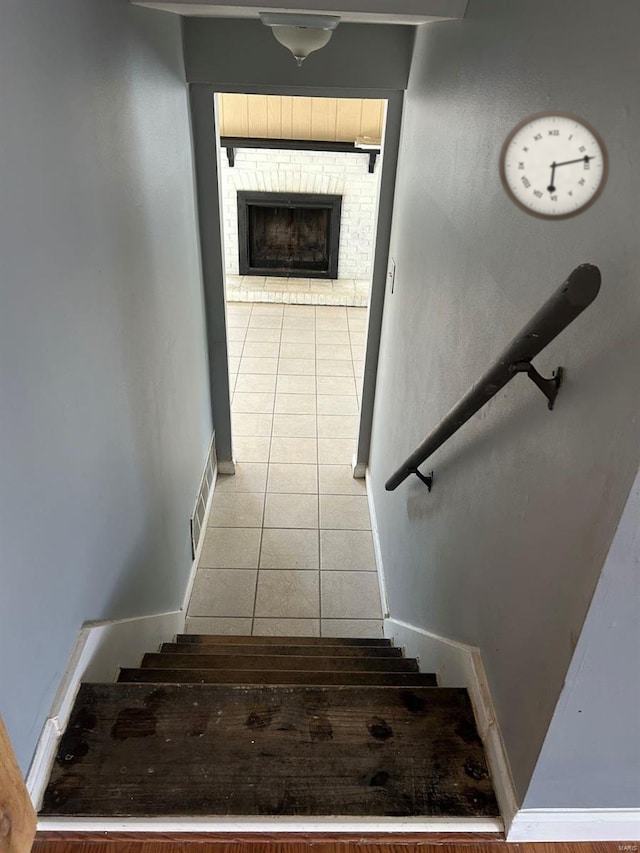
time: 6:13
